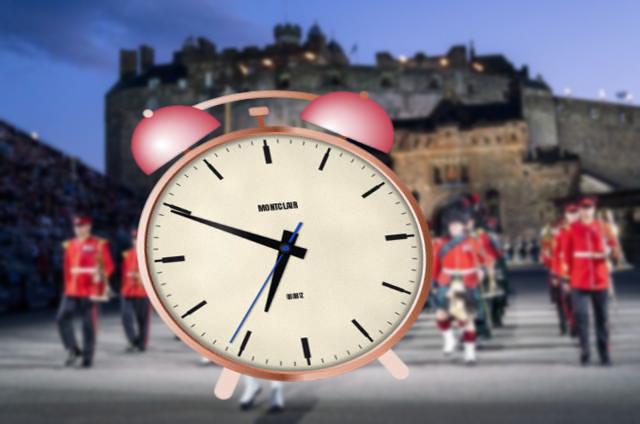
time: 6:49:36
